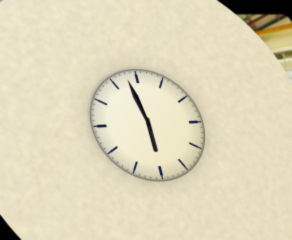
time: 5:58
